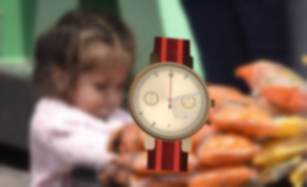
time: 5:12
